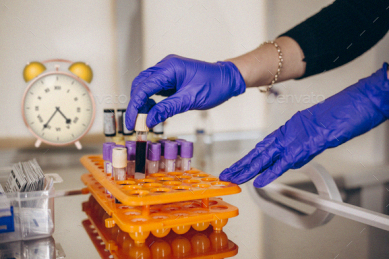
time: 4:36
